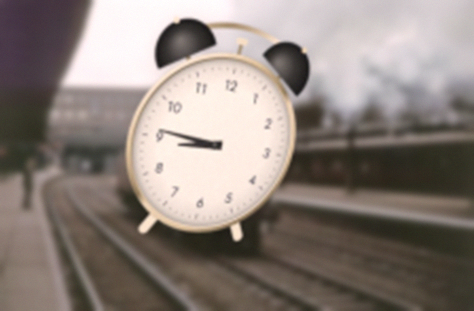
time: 8:46
